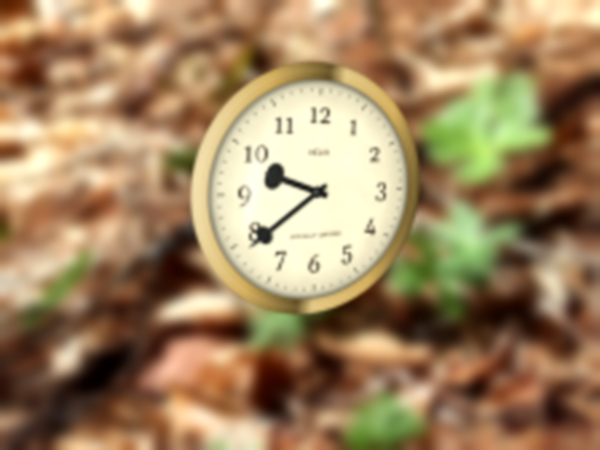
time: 9:39
